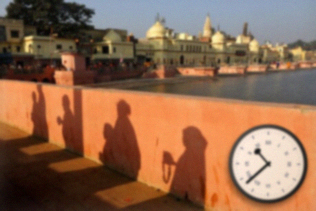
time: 10:38
